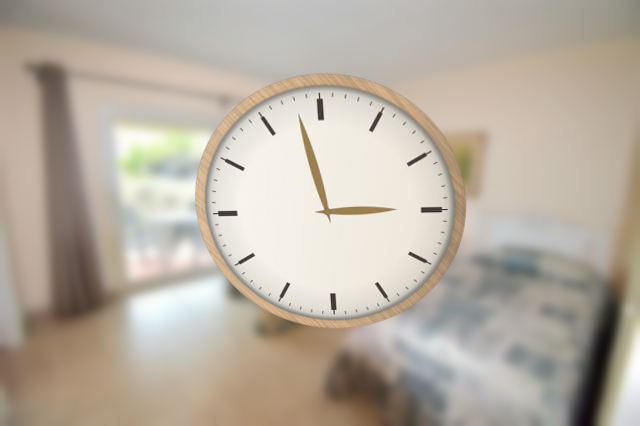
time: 2:58
